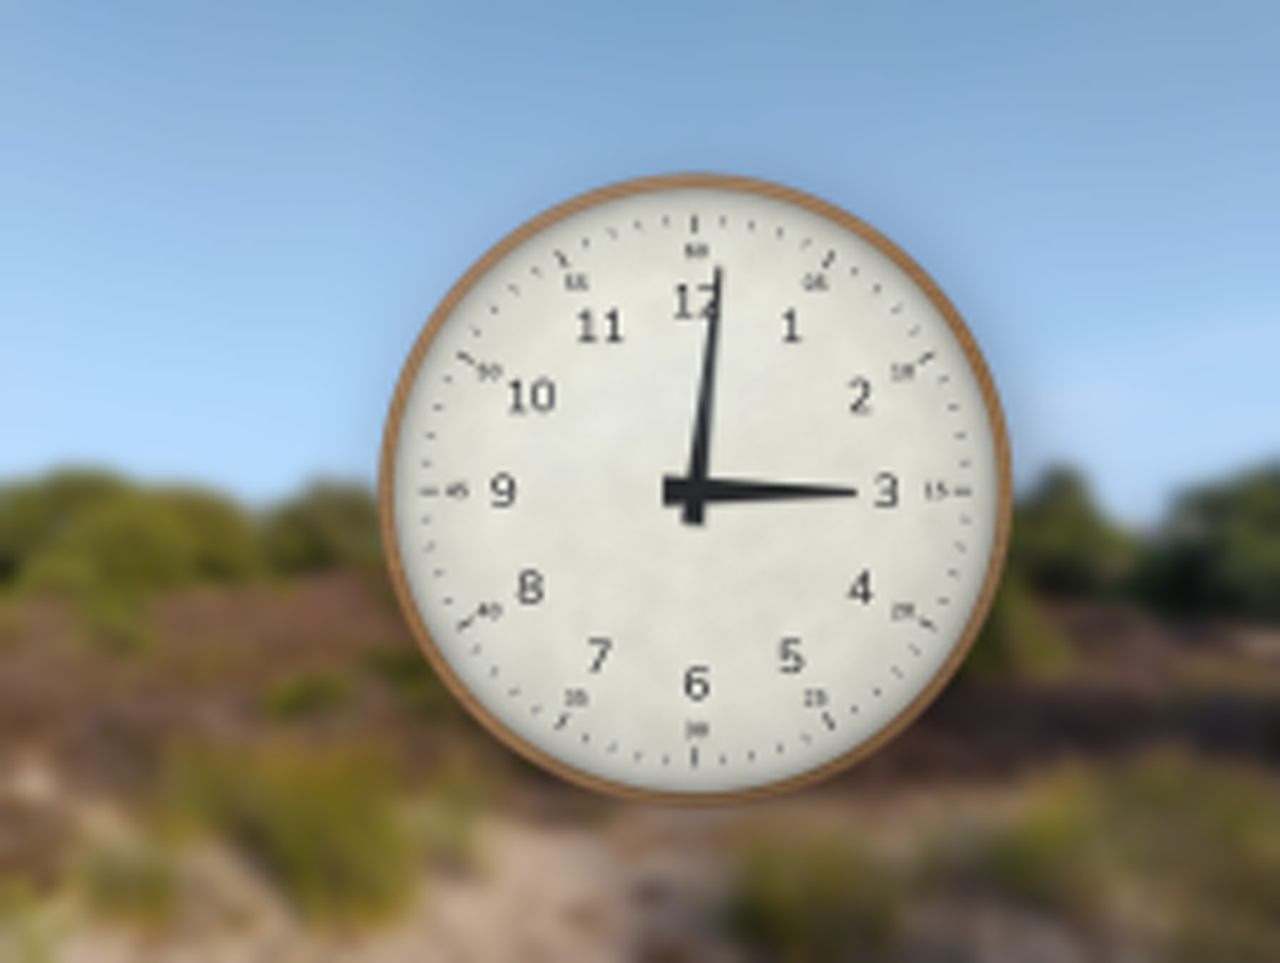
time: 3:01
